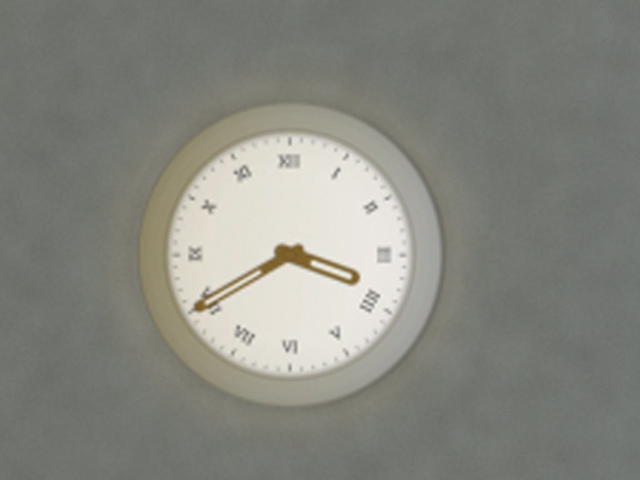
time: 3:40
